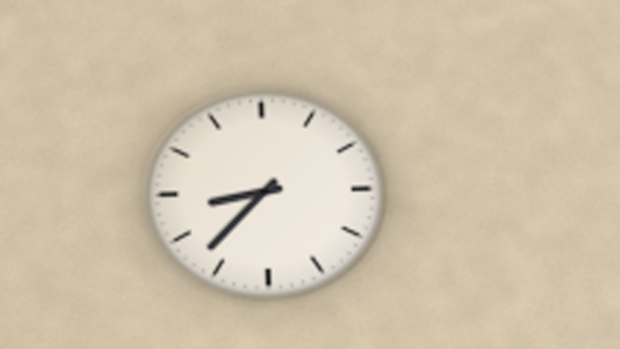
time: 8:37
